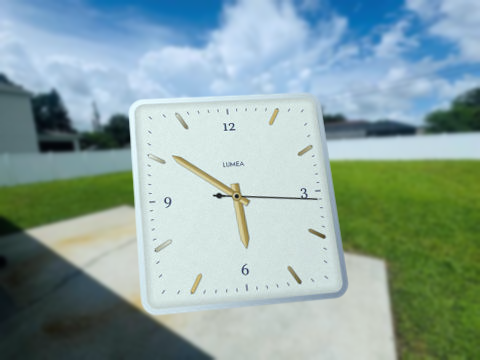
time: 5:51:16
